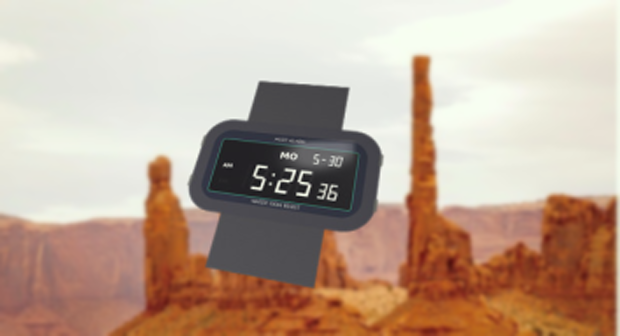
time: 5:25:36
